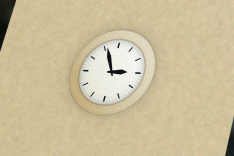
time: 2:56
